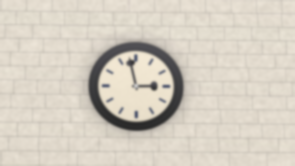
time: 2:58
